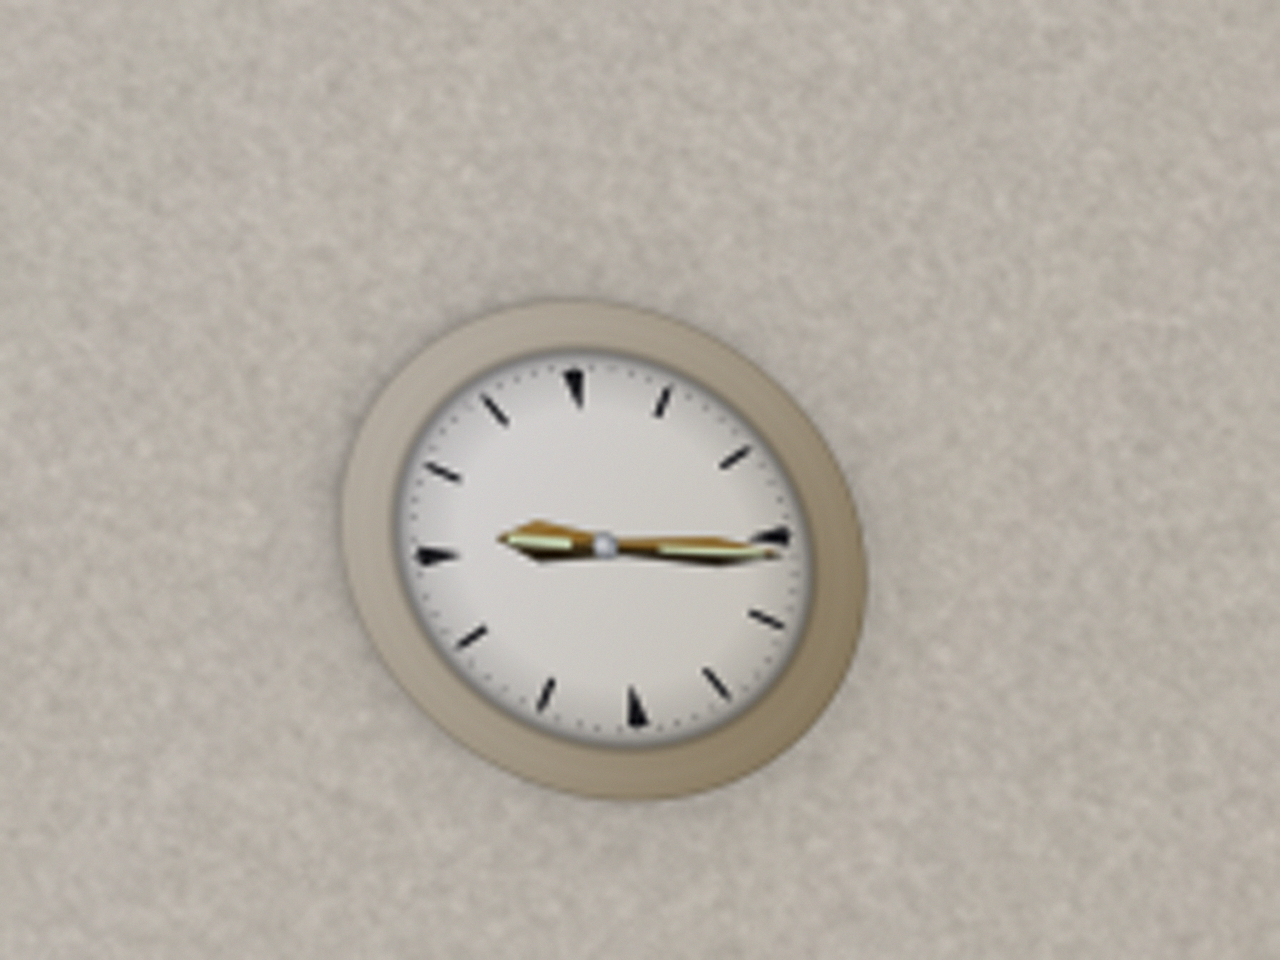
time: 9:16
